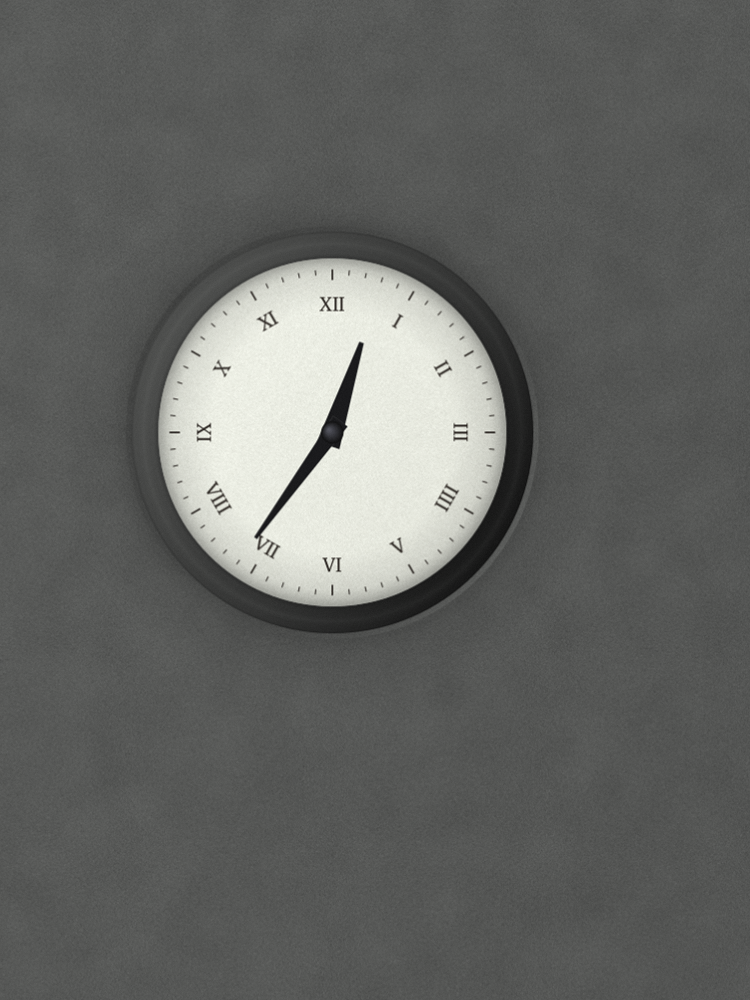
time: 12:36
